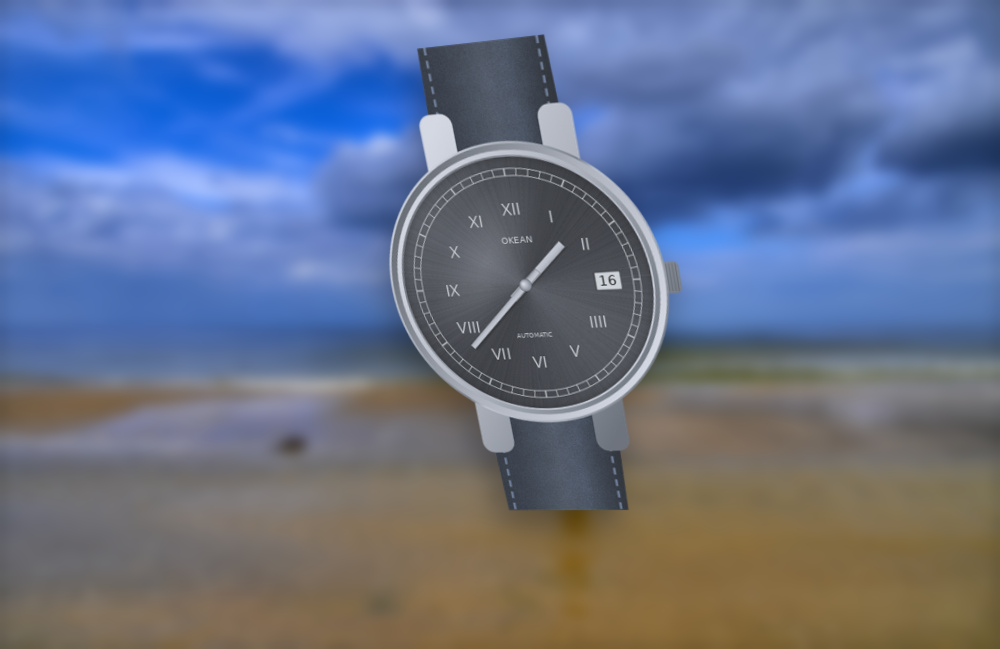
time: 1:38
